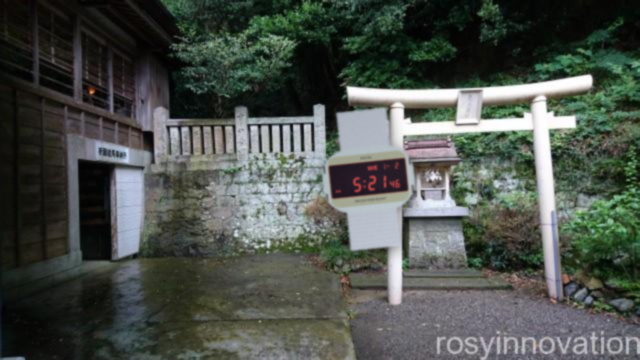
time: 5:21
